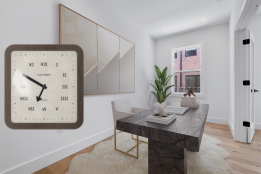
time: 6:50
